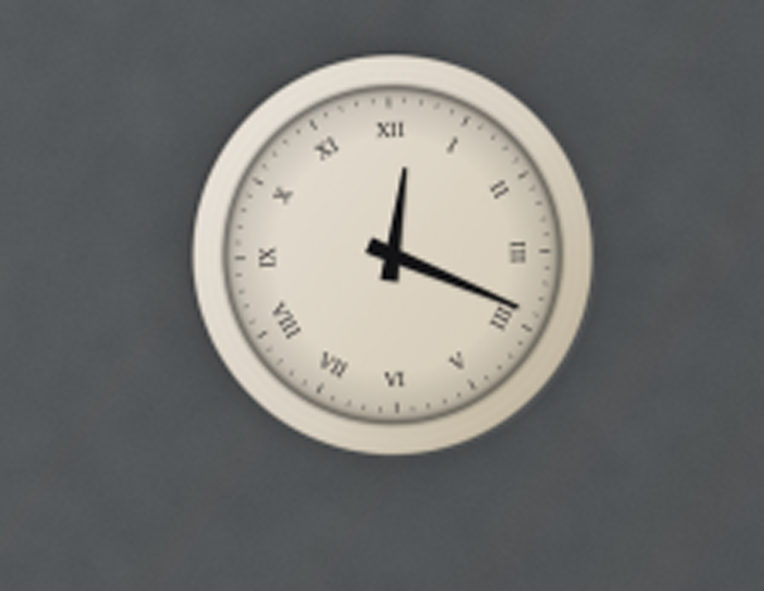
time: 12:19
